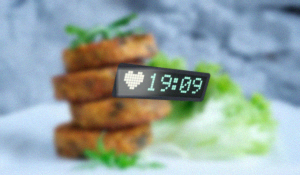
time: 19:09
